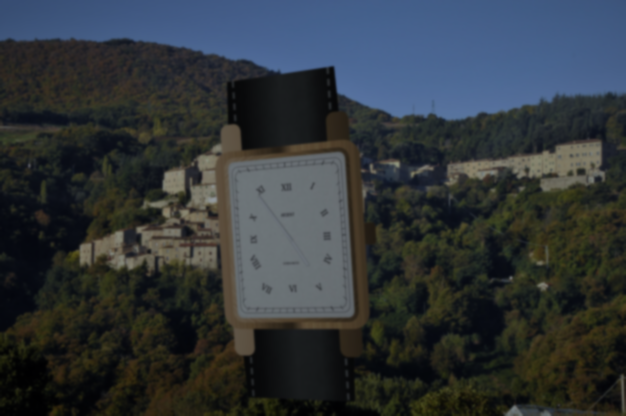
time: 4:54
